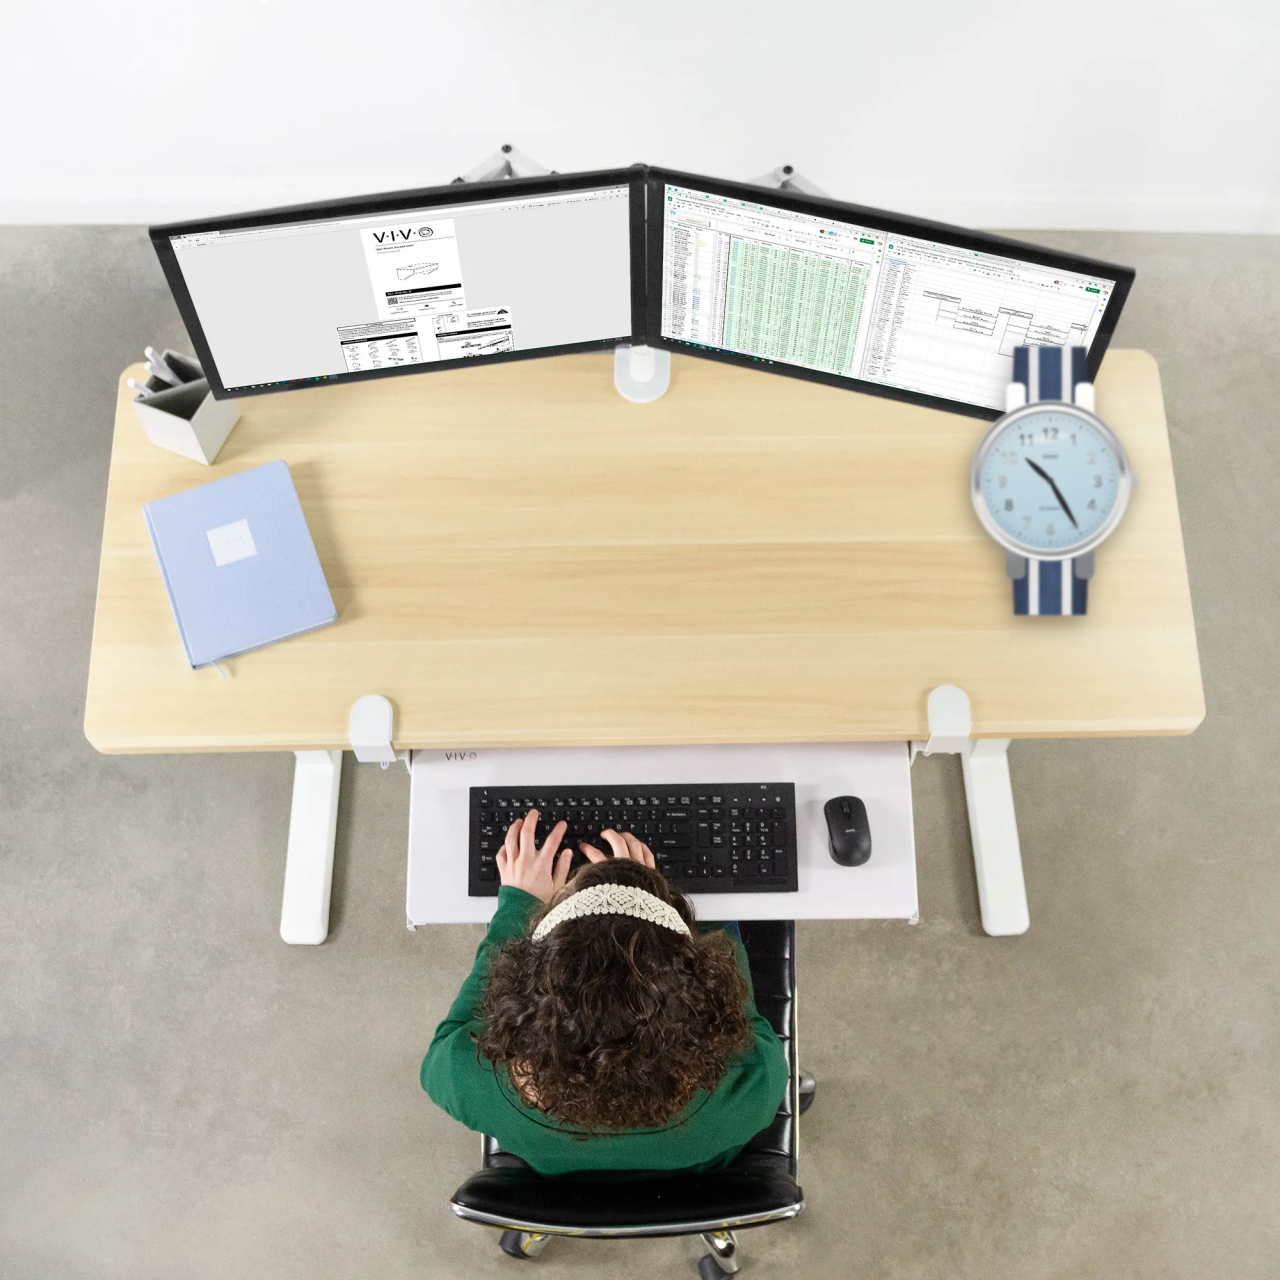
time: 10:25
